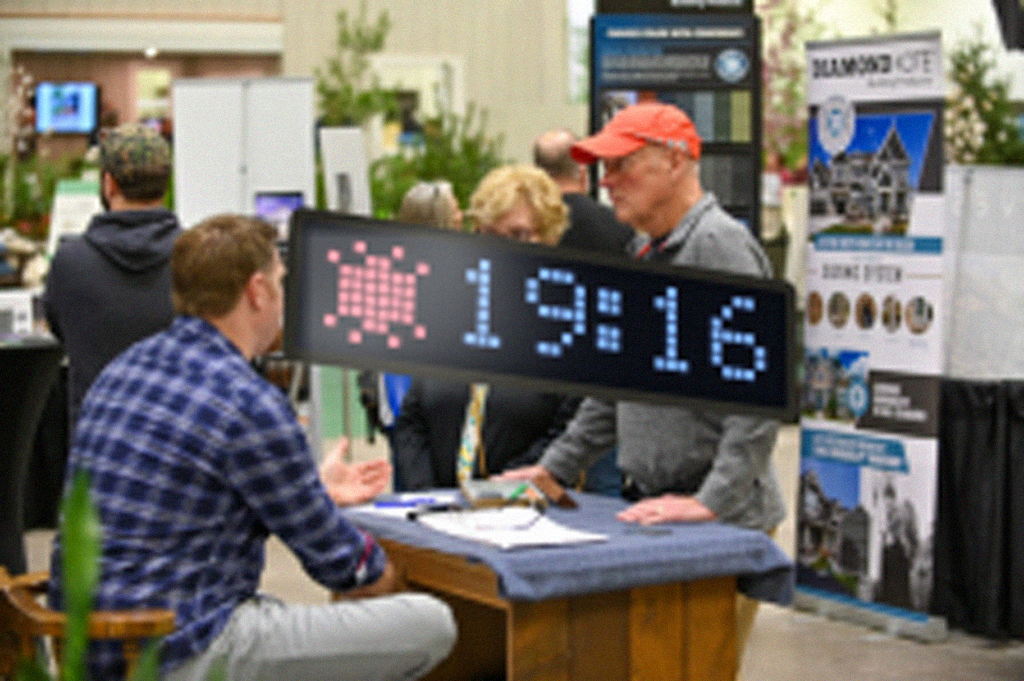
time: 19:16
